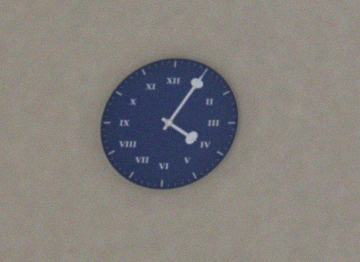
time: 4:05
